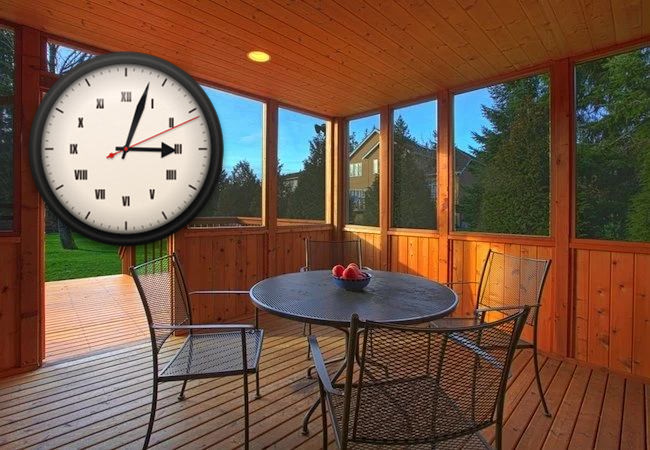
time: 3:03:11
